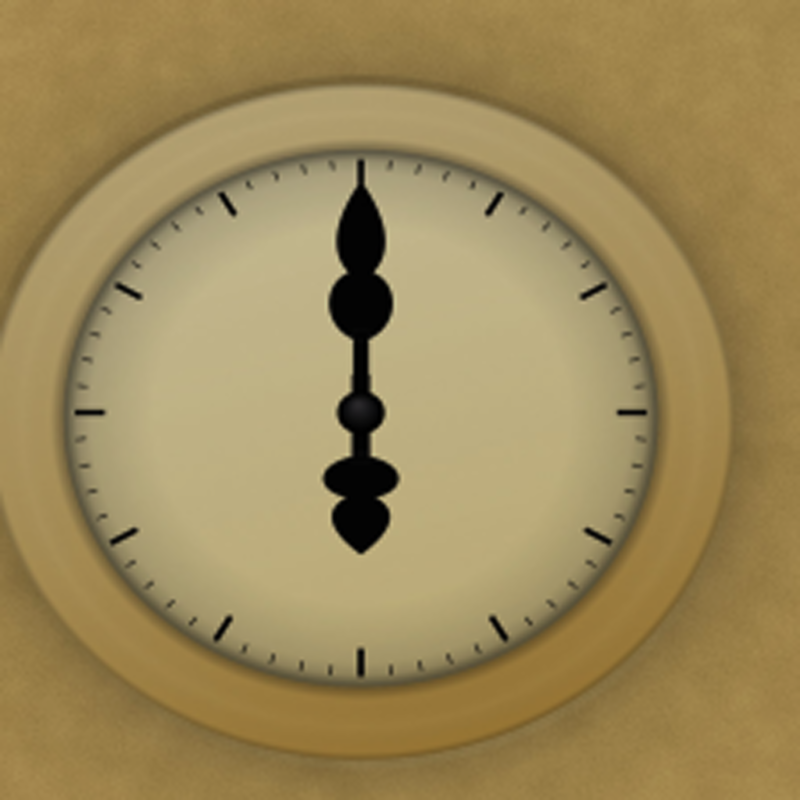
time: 6:00
